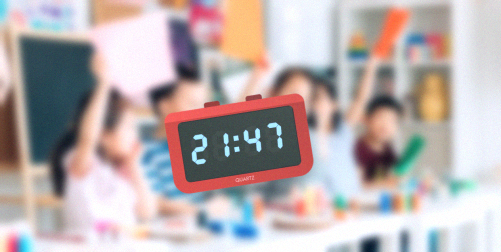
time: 21:47
